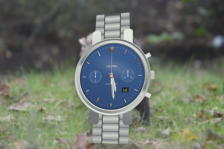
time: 5:29
